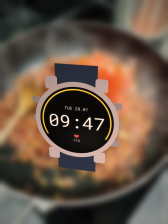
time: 9:47
